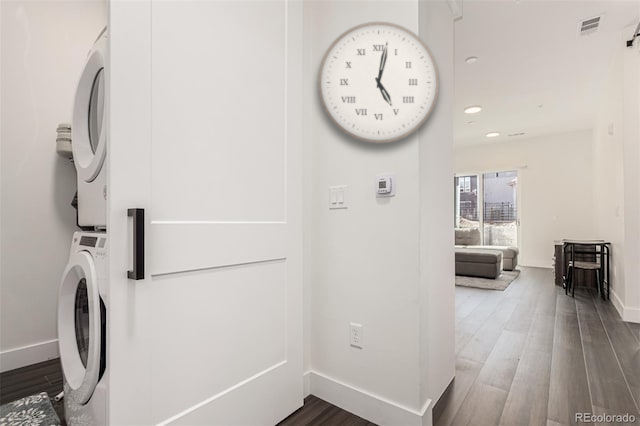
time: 5:02
